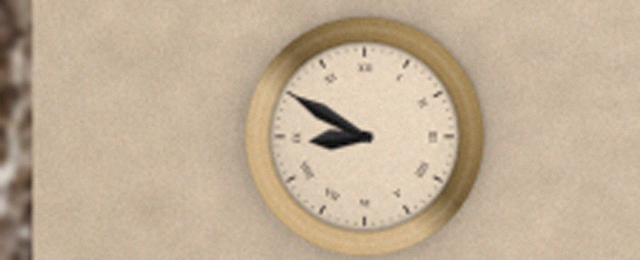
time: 8:50
